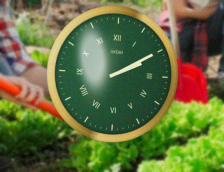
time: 2:10
